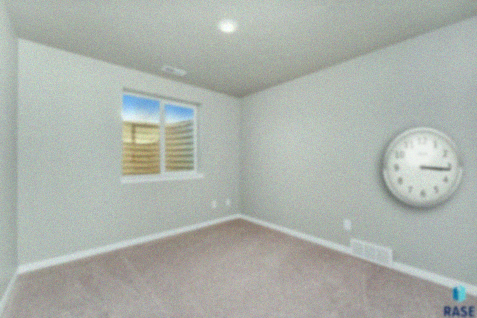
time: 3:16
